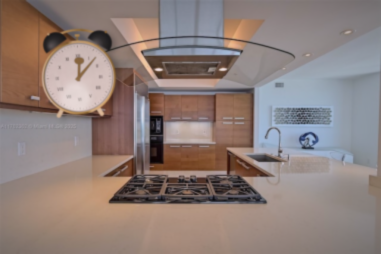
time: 12:07
